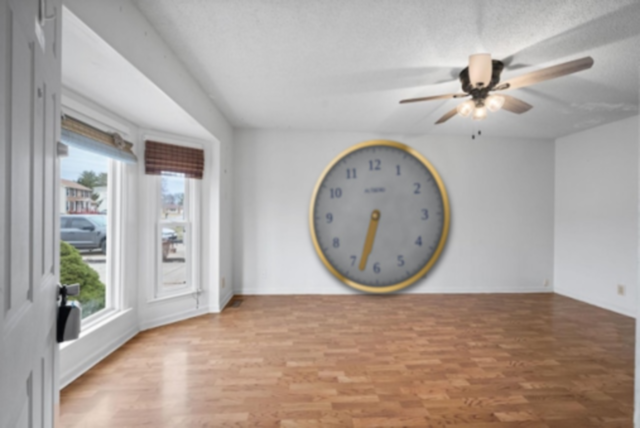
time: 6:33
